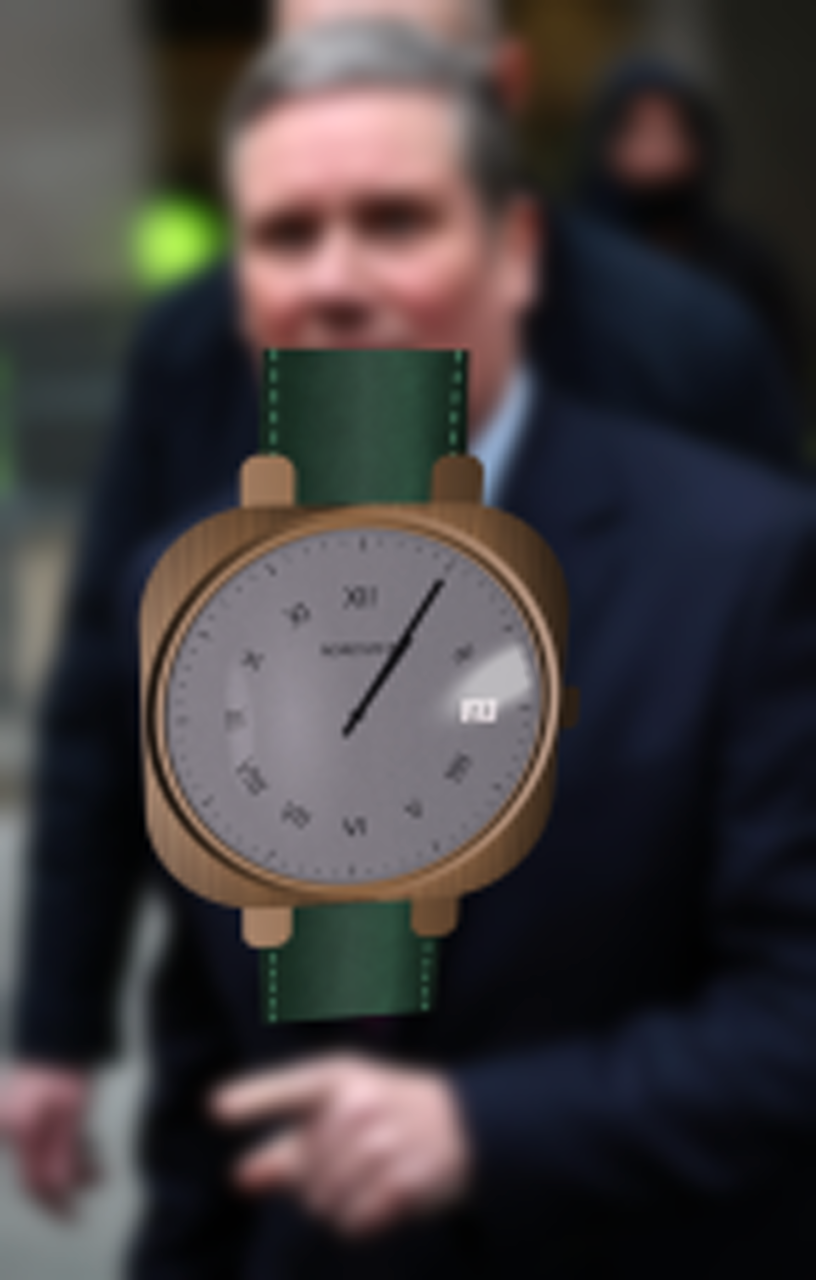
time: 1:05
